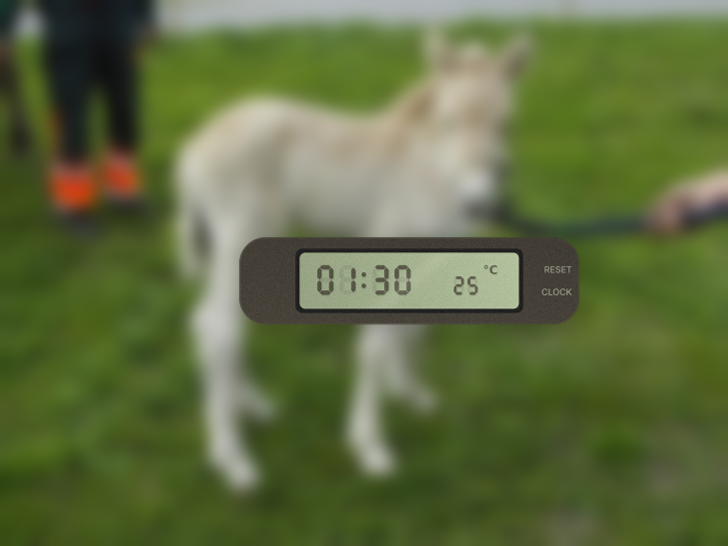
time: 1:30
